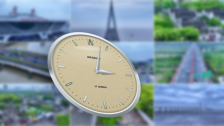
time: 3:03
